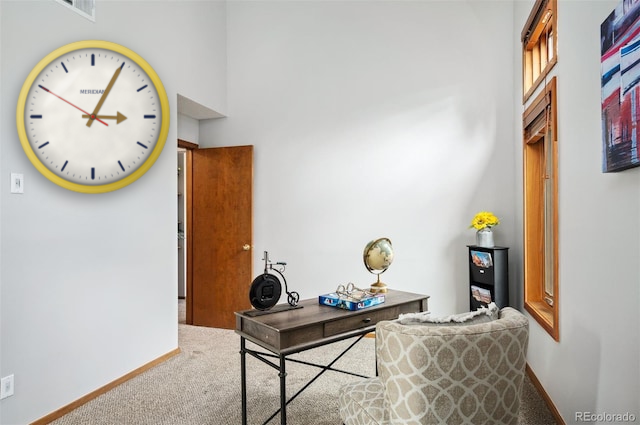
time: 3:04:50
